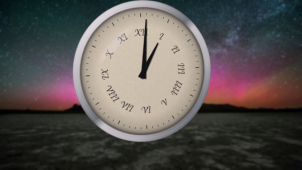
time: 1:01
